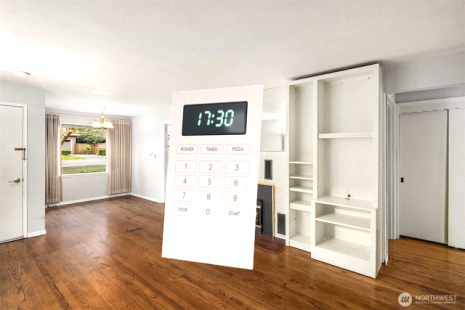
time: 17:30
